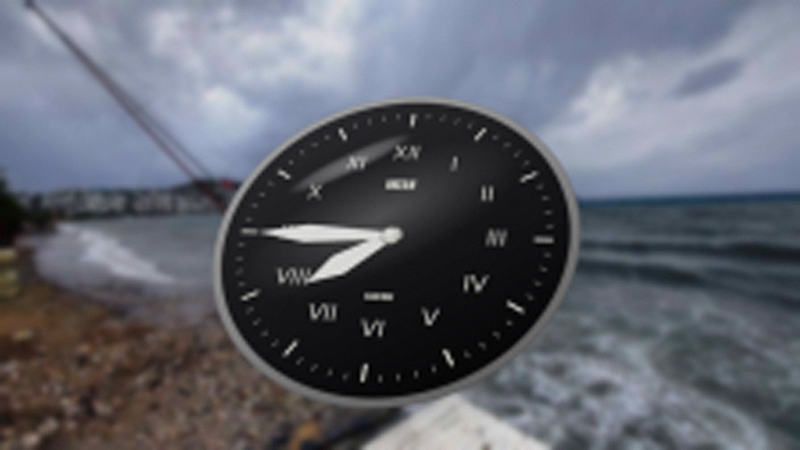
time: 7:45
